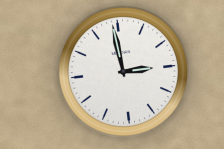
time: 2:59
